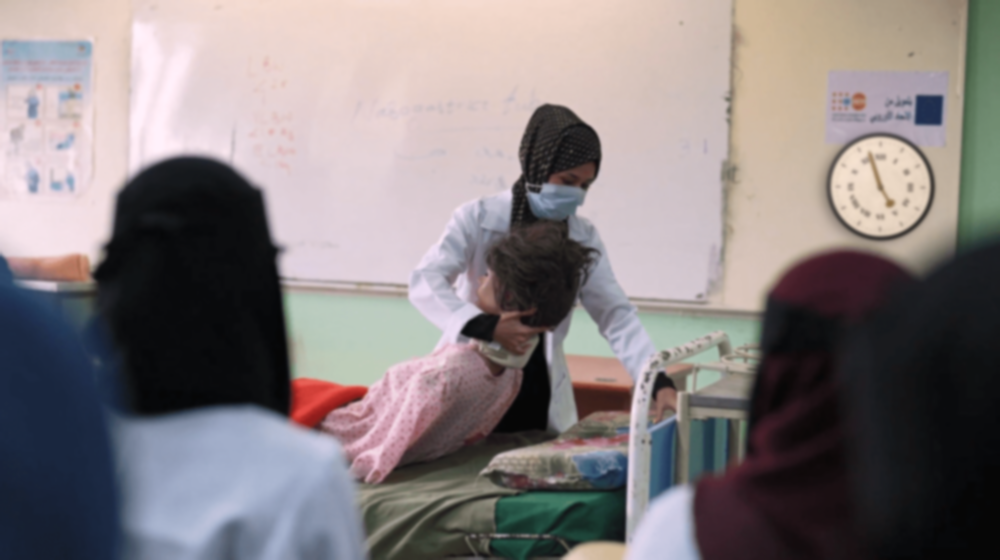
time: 4:57
